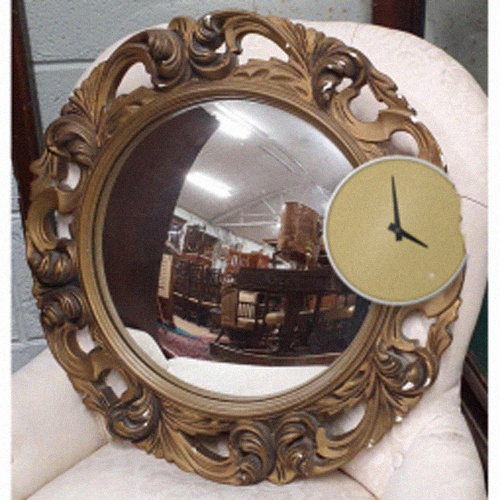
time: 3:59
